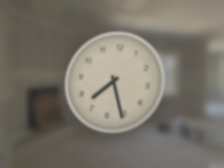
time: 7:26
